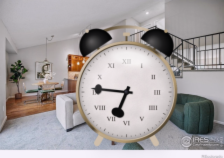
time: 6:46
